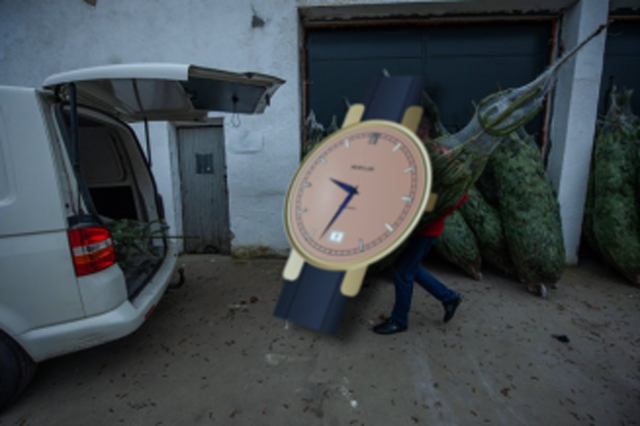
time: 9:33
